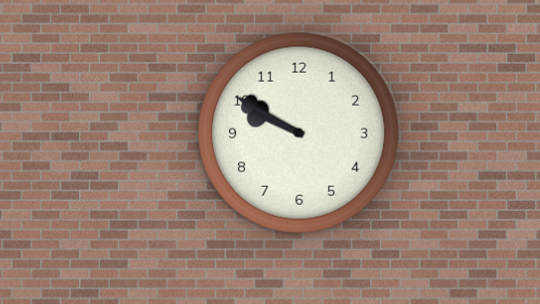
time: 9:50
